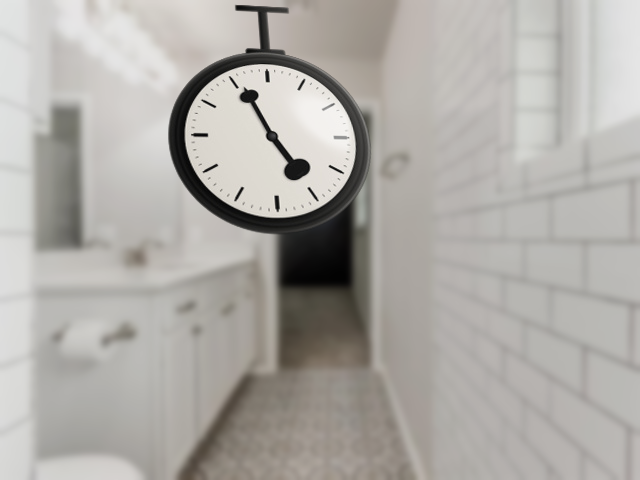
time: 4:56
